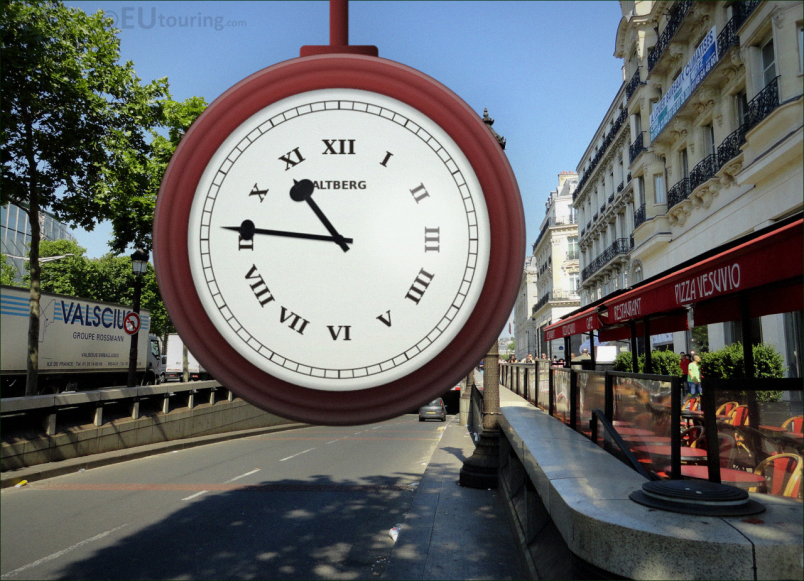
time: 10:46
